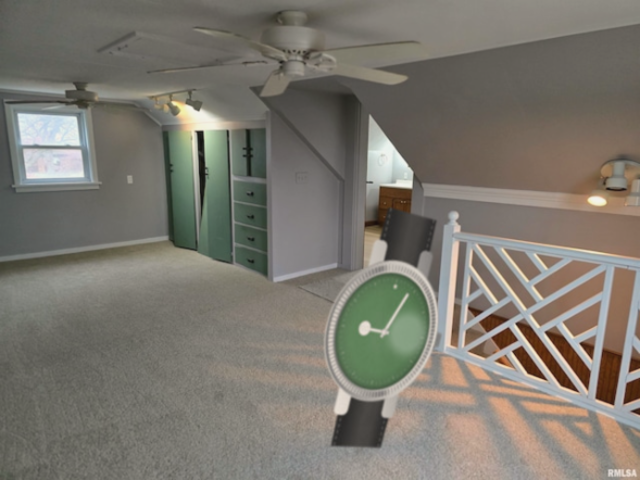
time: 9:04
